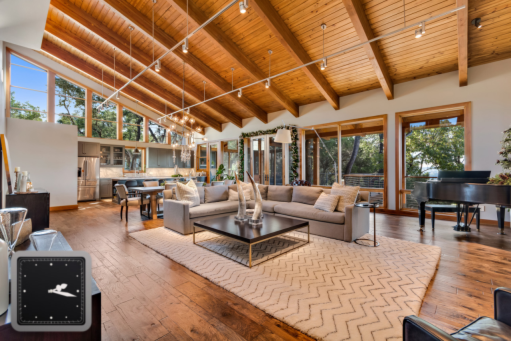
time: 2:17
